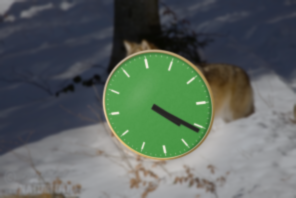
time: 4:21
